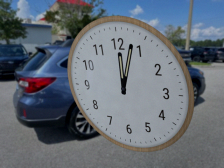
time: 12:03
